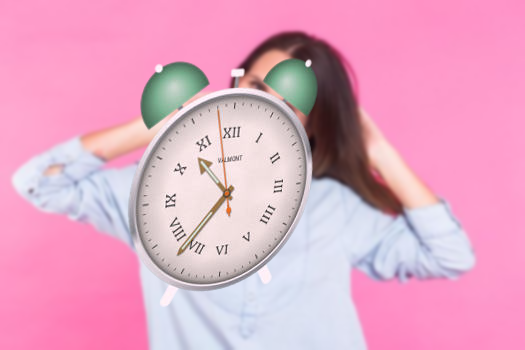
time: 10:36:58
